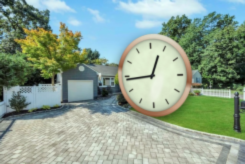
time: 12:44
